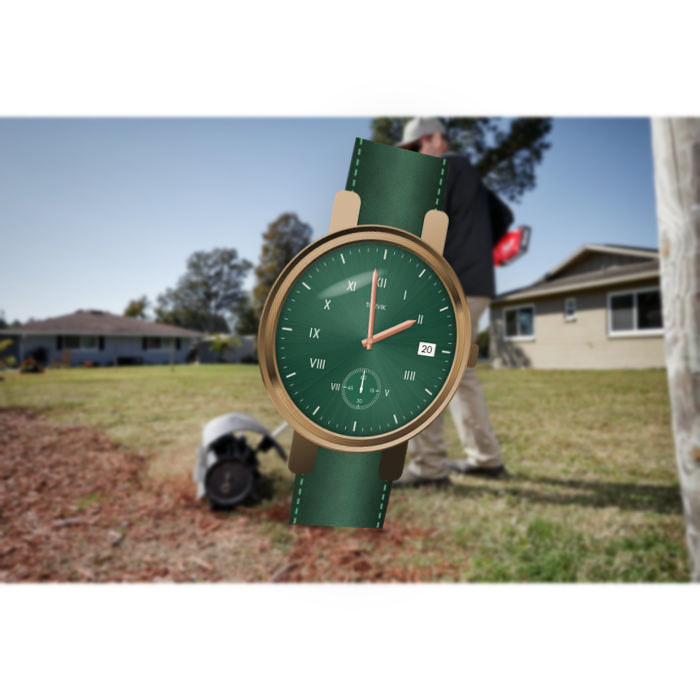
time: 1:59
